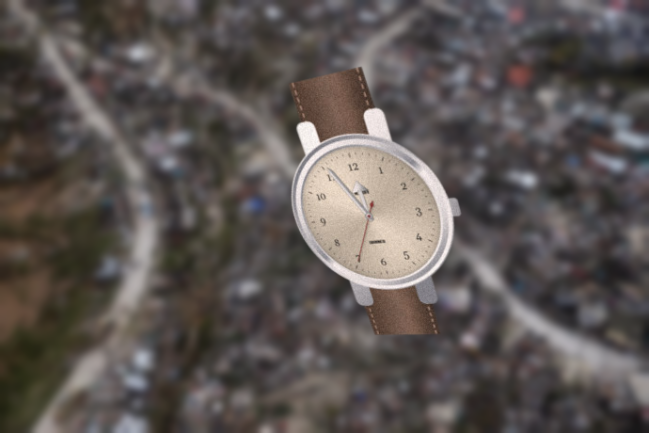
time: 11:55:35
